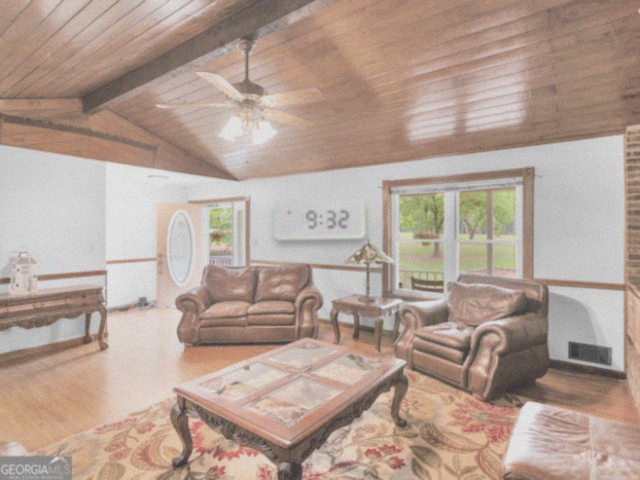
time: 9:32
